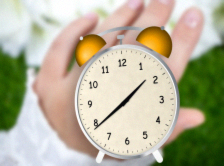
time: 1:39
